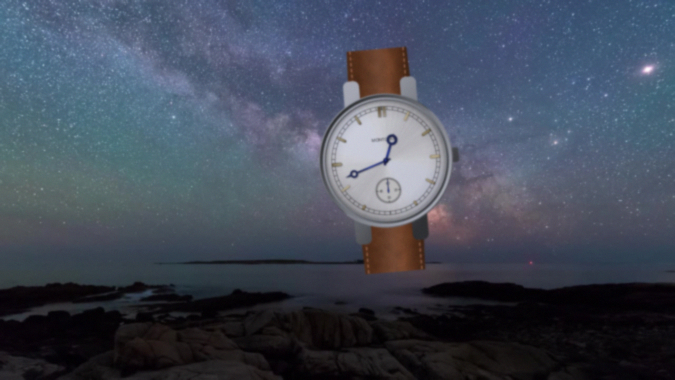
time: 12:42
